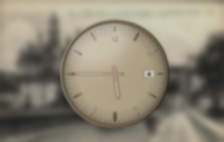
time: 5:45
